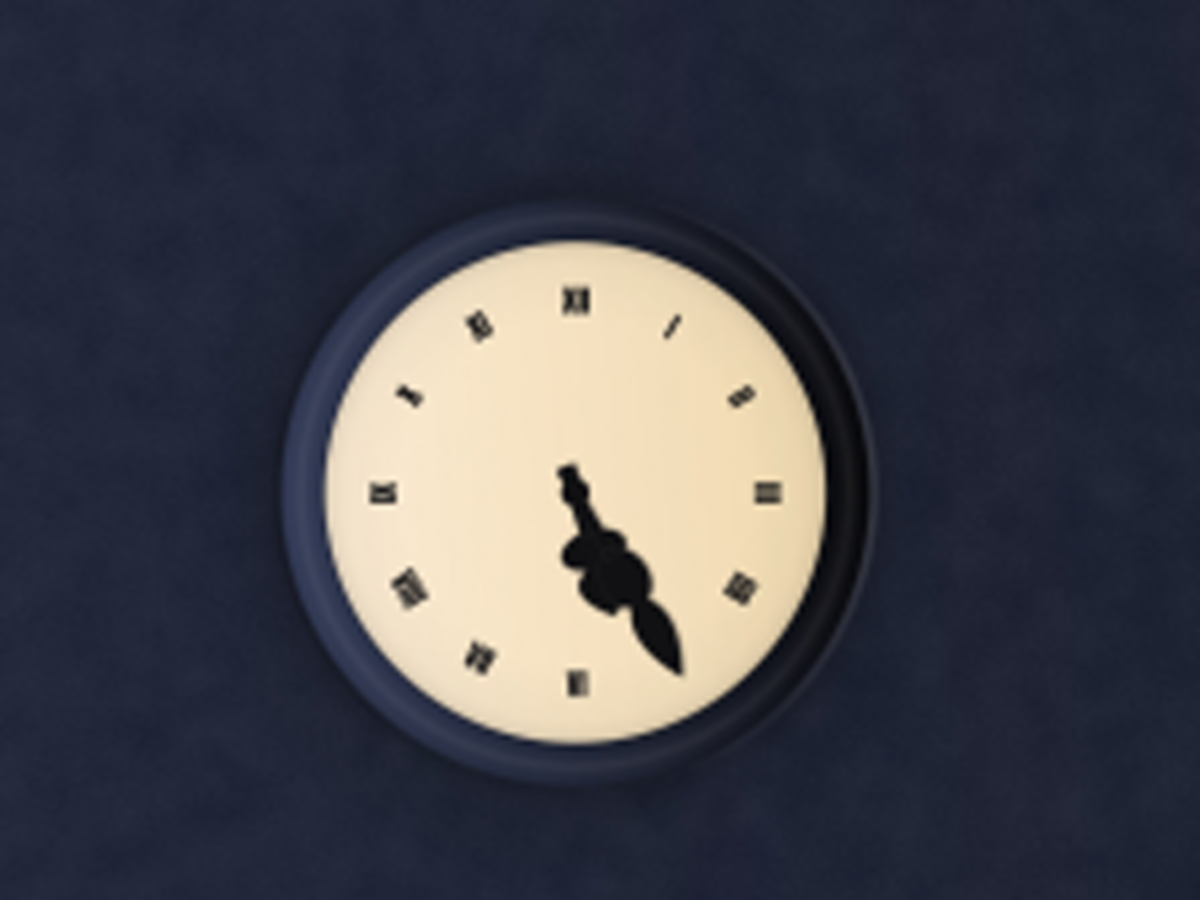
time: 5:25
